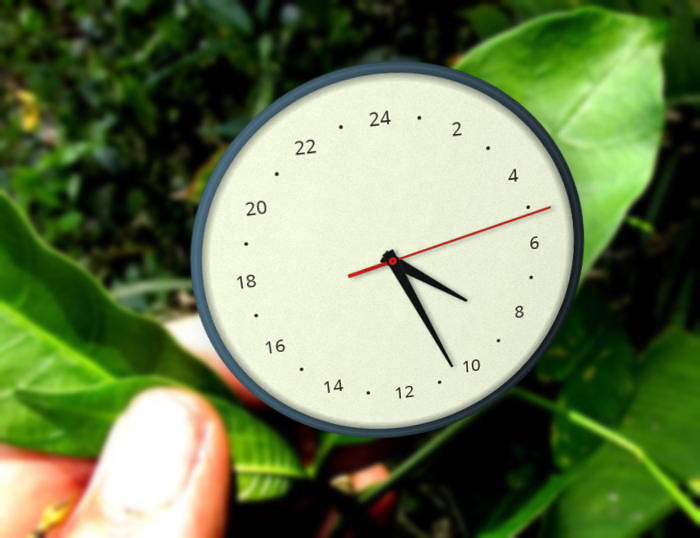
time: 8:26:13
